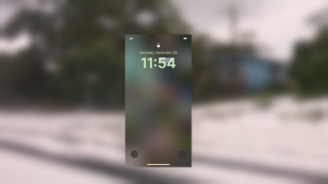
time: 11:54
